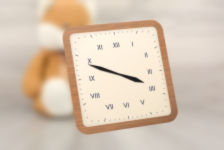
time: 3:49
